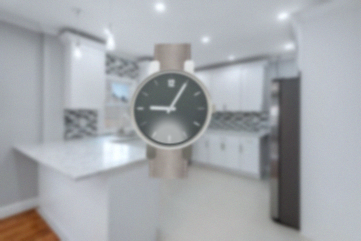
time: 9:05
